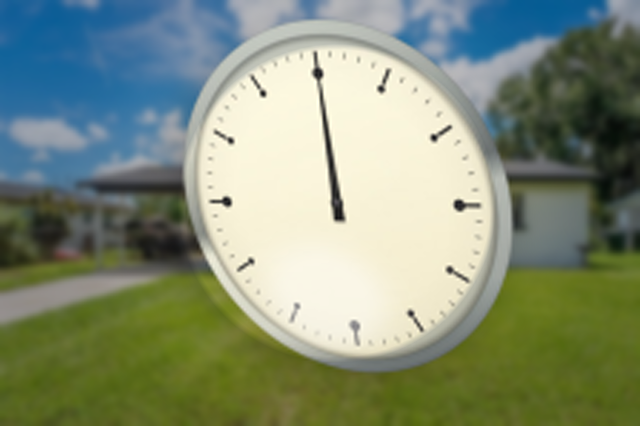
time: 12:00
